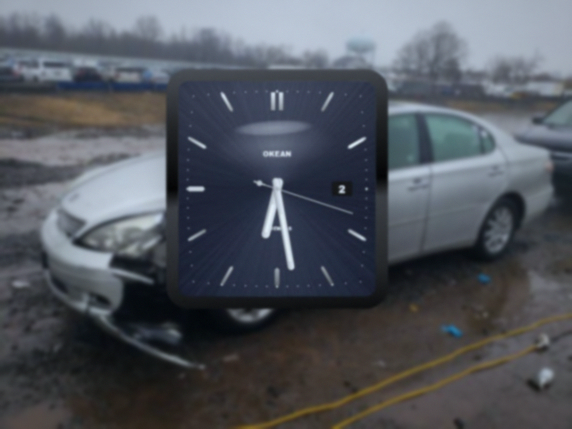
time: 6:28:18
